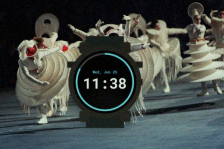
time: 11:38
